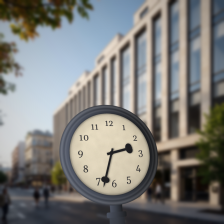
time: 2:33
